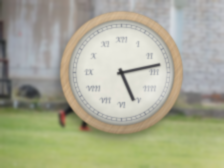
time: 5:13
